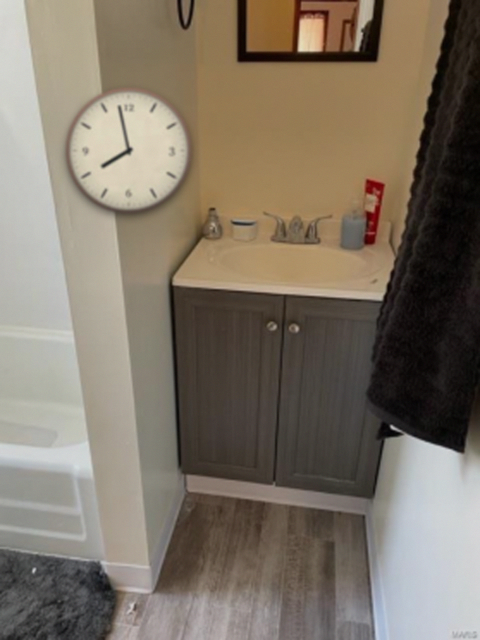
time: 7:58
